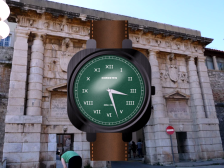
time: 3:27
